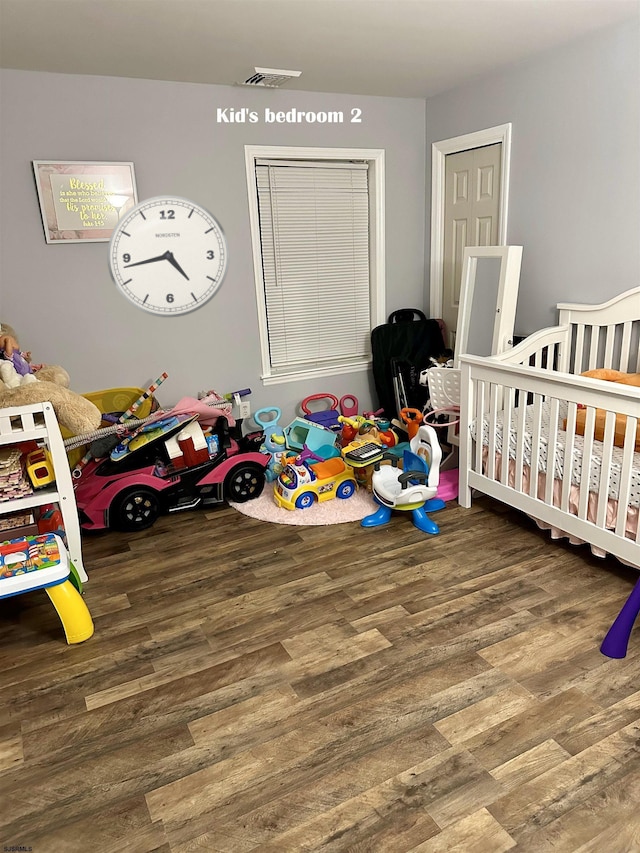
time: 4:43
